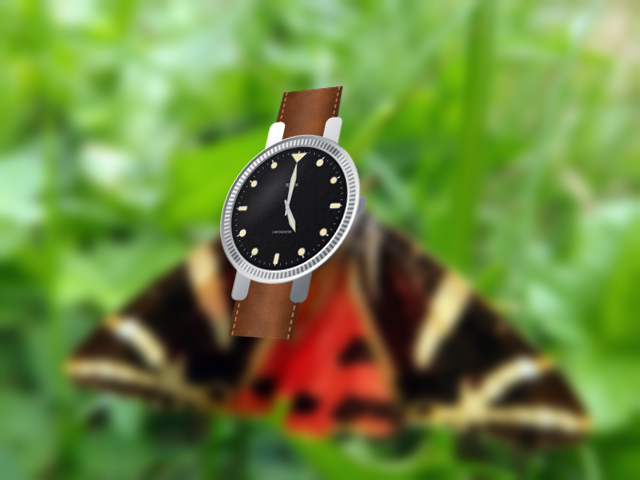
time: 5:00
